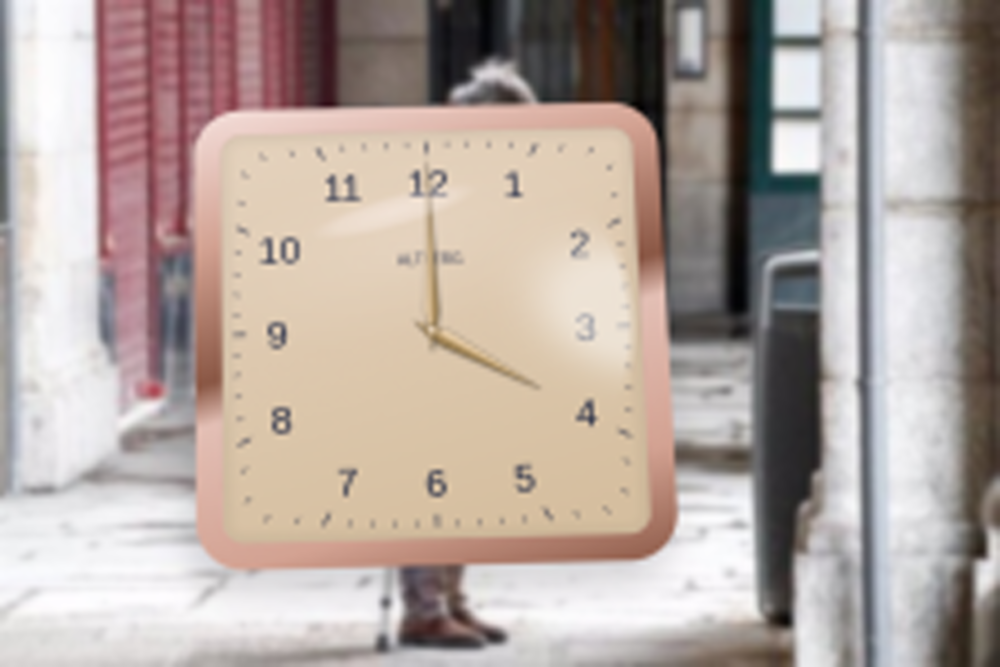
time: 4:00
